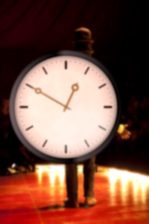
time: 12:50
